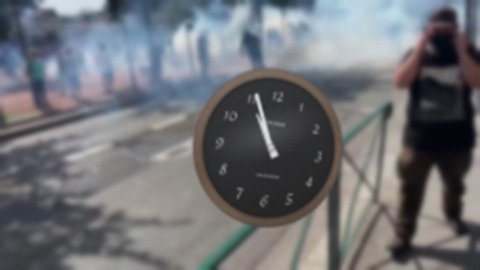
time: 10:56
